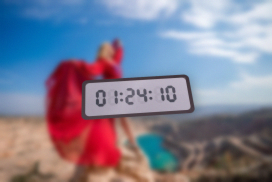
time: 1:24:10
